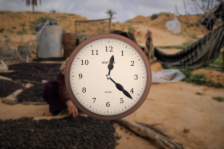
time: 12:22
